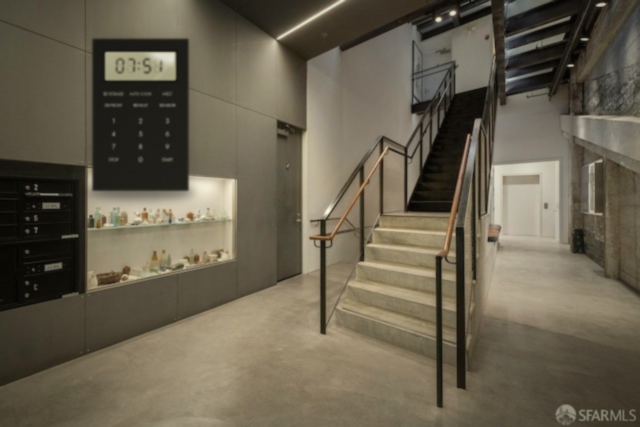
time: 7:51
